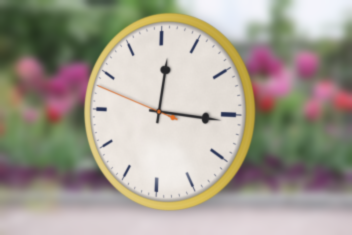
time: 12:15:48
